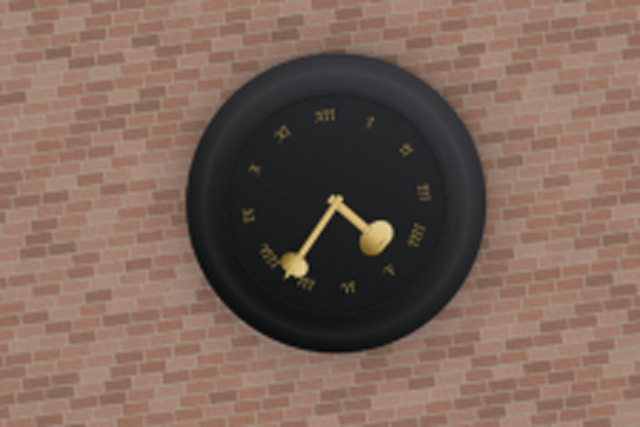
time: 4:37
